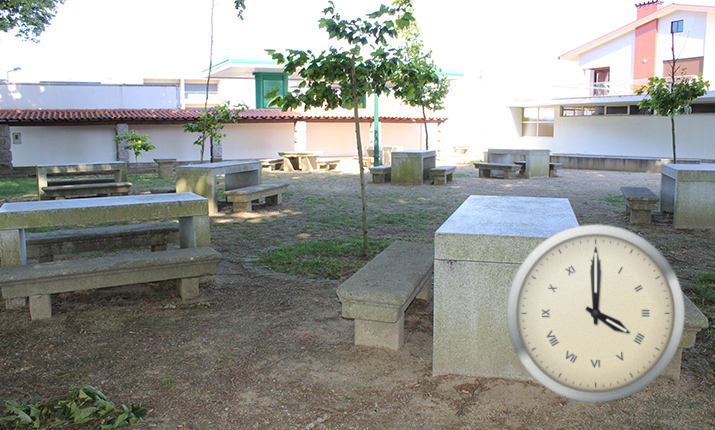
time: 4:00
